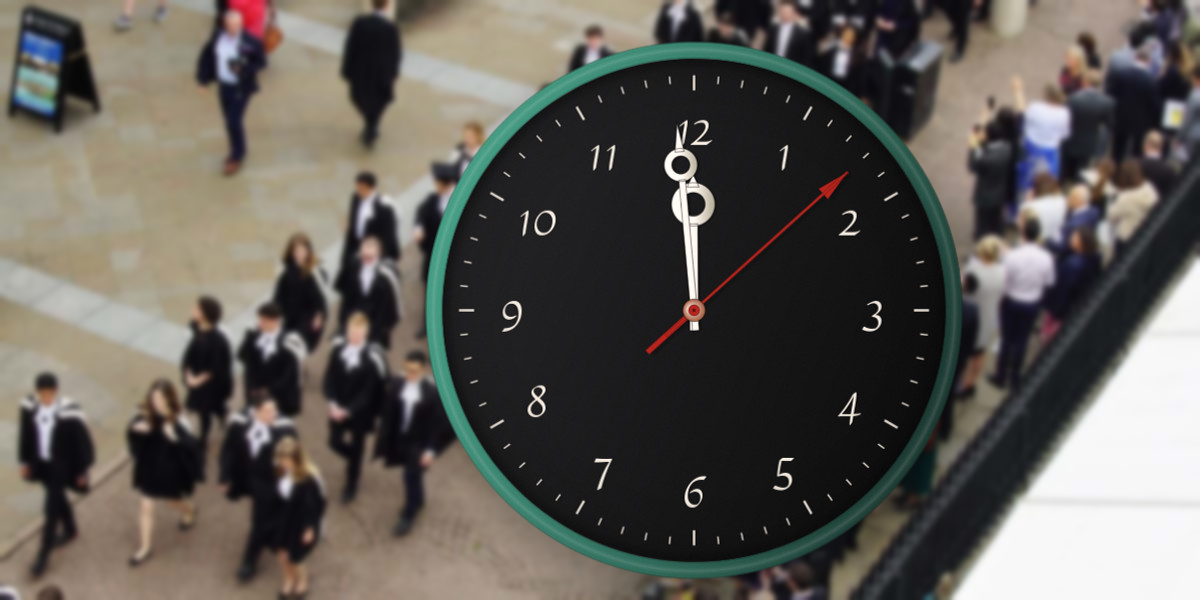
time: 11:59:08
